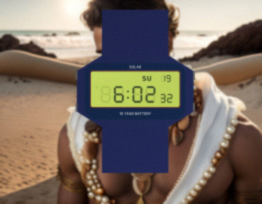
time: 6:02
